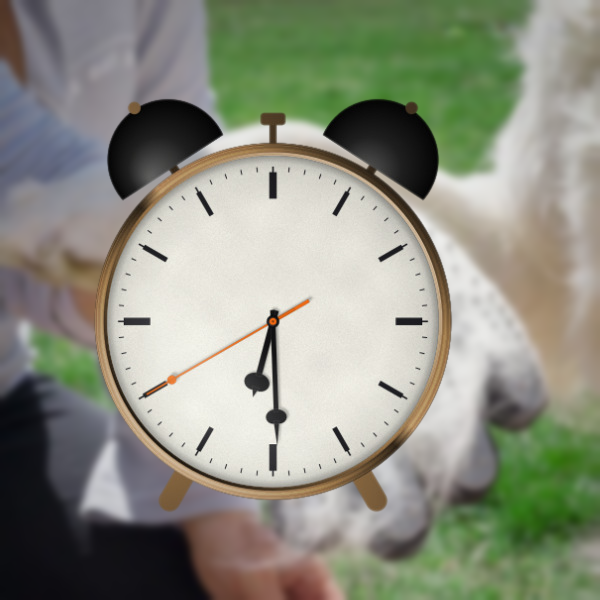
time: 6:29:40
